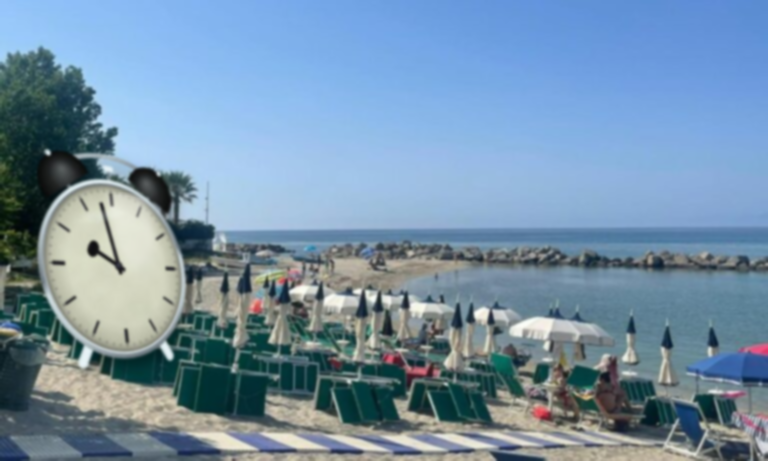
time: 9:58
